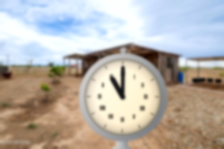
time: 11:00
